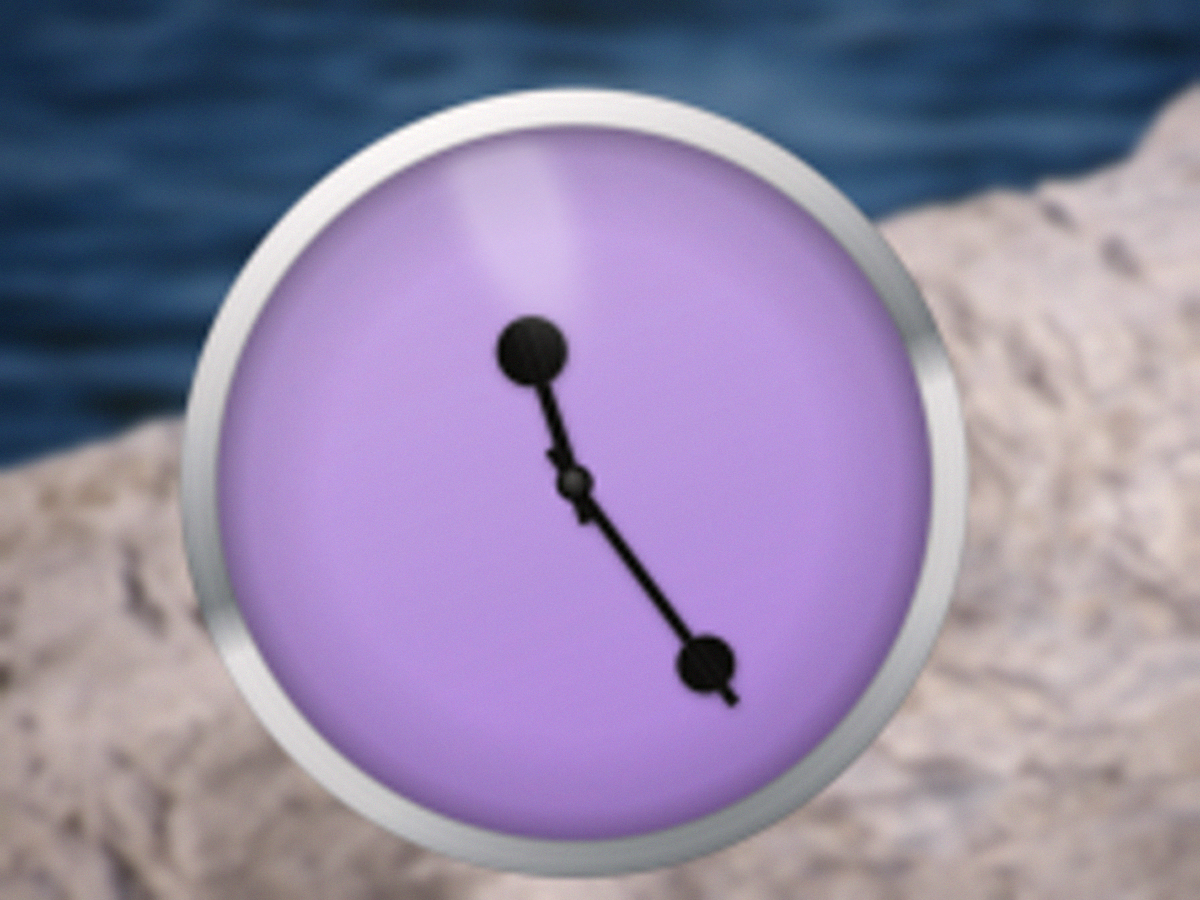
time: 11:24
